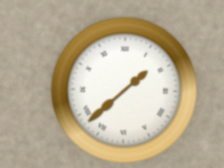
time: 1:38
